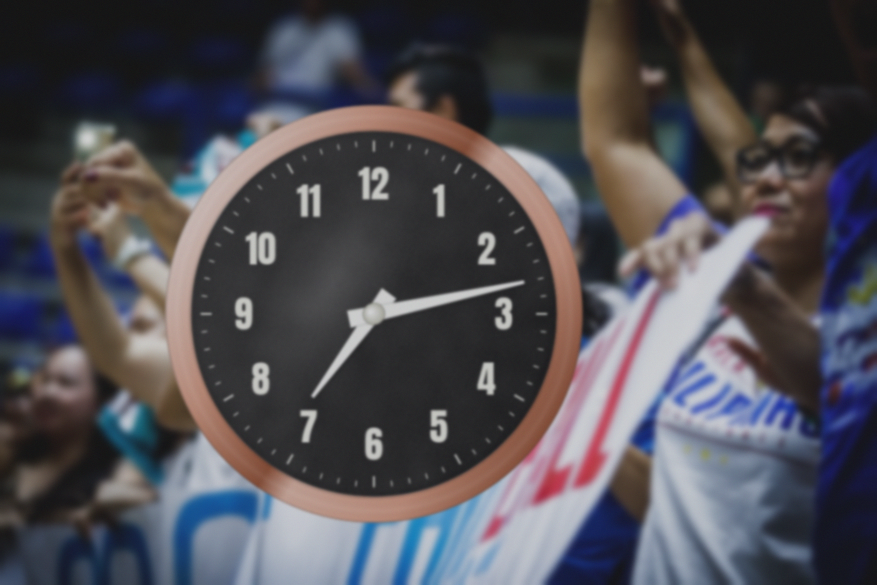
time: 7:13
